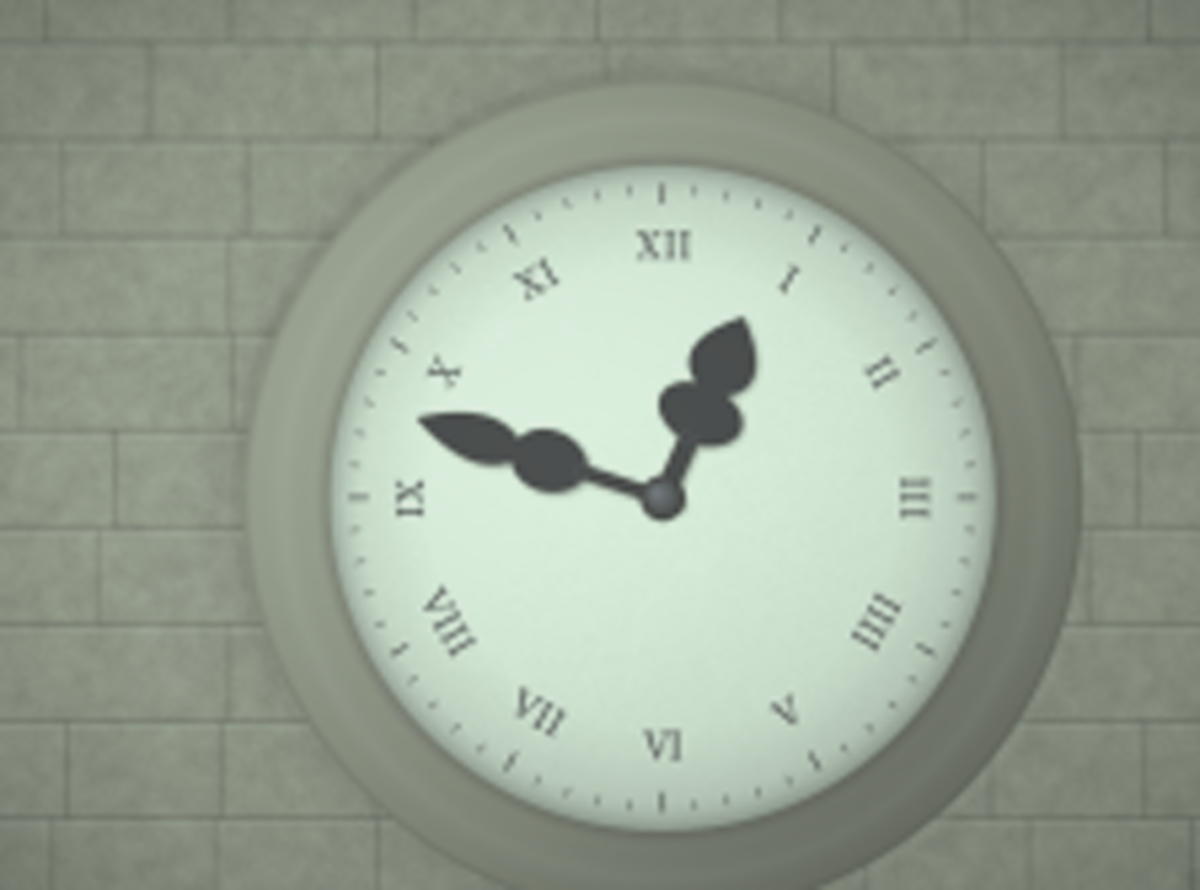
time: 12:48
